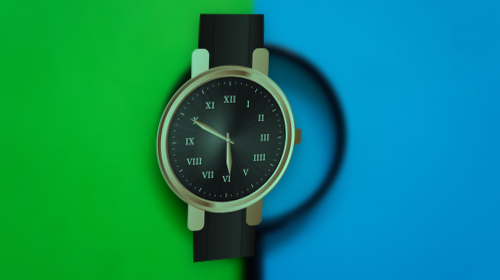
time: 5:50
